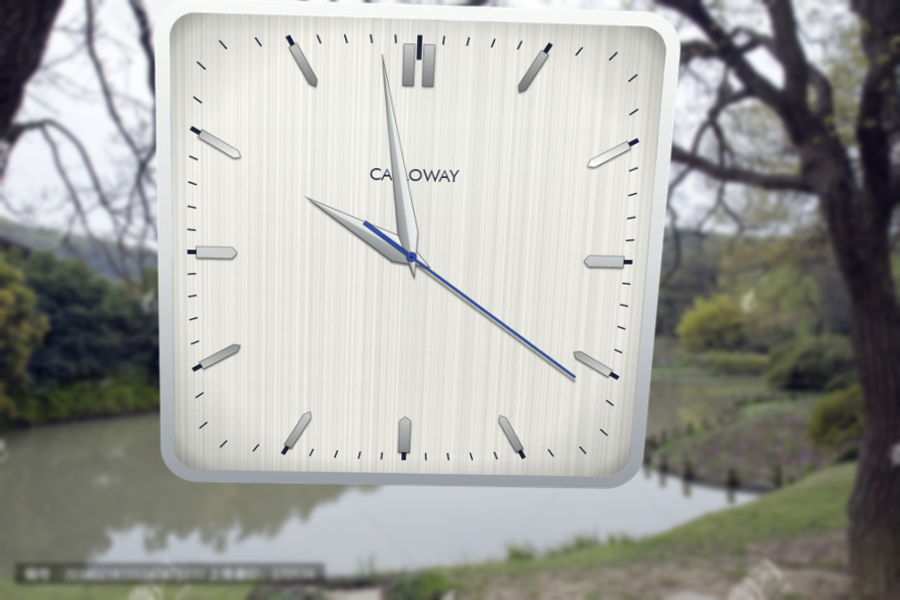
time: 9:58:21
